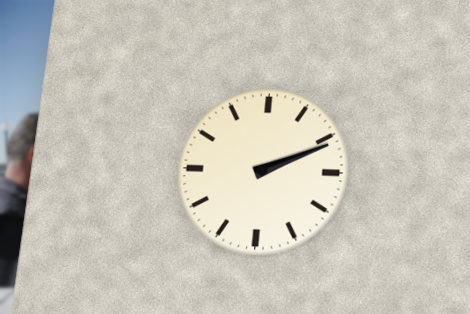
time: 2:11
